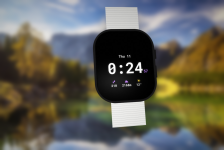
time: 0:24
